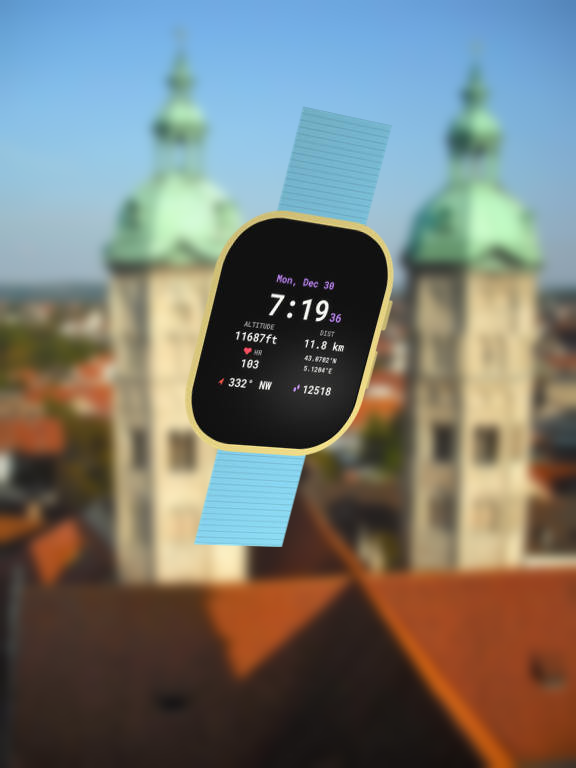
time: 7:19:36
